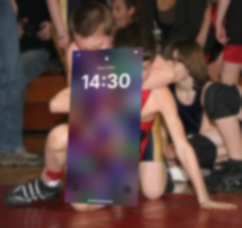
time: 14:30
